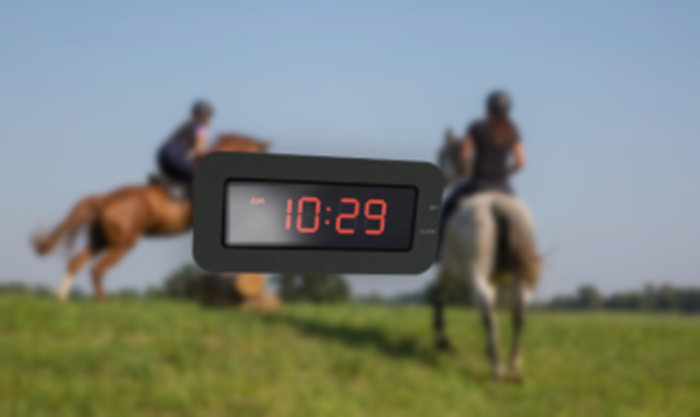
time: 10:29
